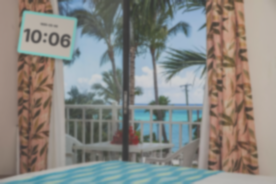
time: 10:06
